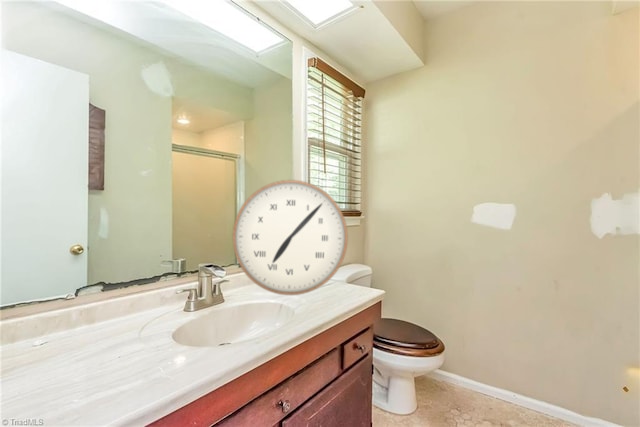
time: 7:07
